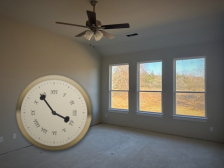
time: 3:54
